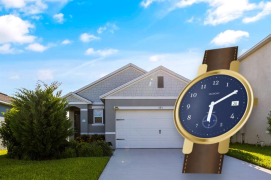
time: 6:10
